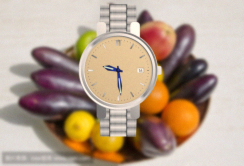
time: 9:29
